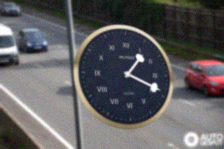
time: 1:19
